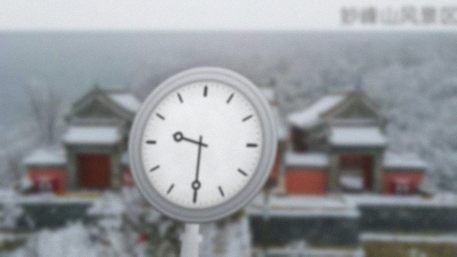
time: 9:30
